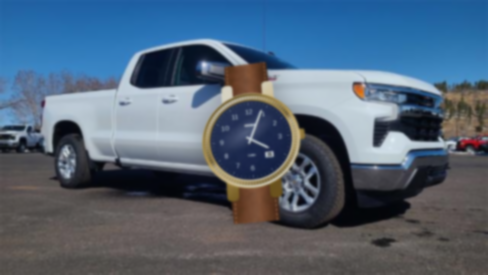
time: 4:04
